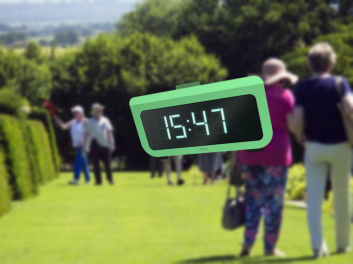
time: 15:47
